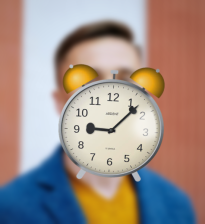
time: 9:07
